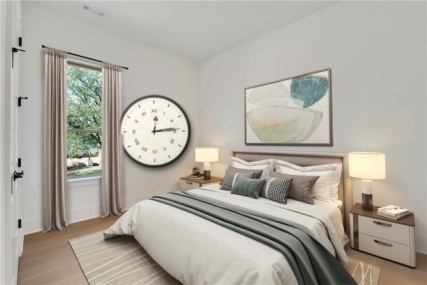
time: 12:14
